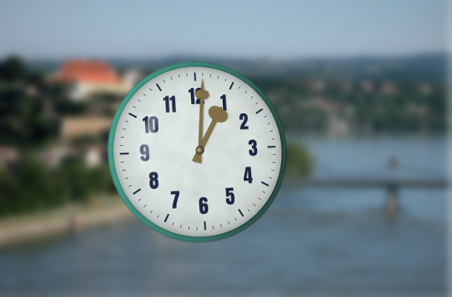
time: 1:01
